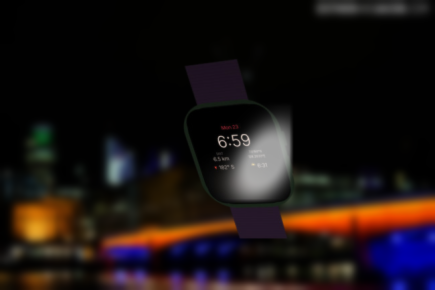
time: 6:59
